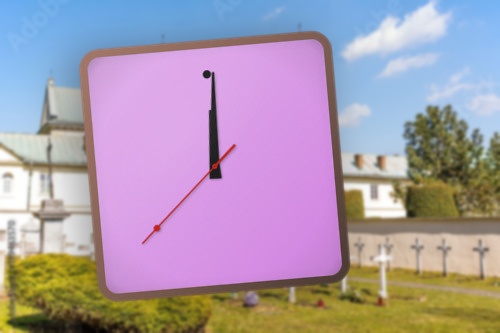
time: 12:00:38
